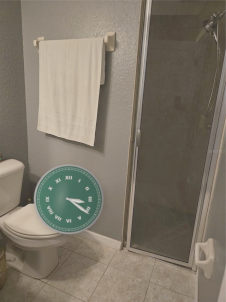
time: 3:21
